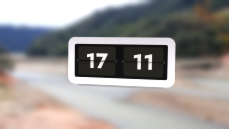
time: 17:11
